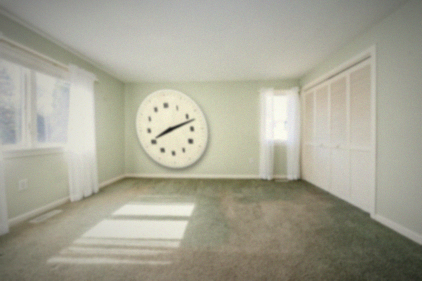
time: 8:12
